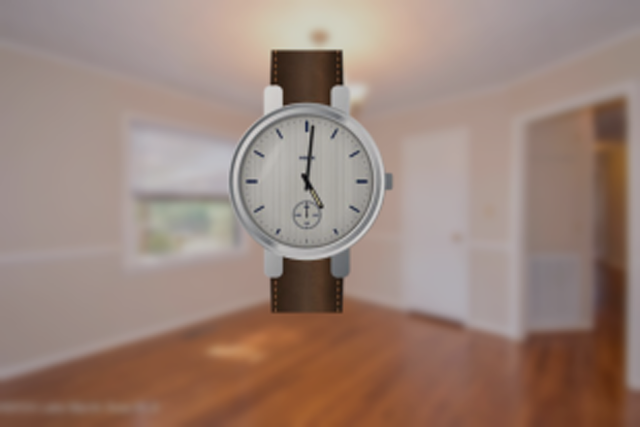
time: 5:01
